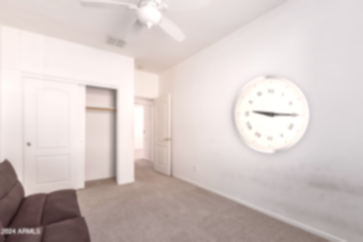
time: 9:15
